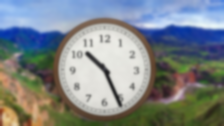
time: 10:26
